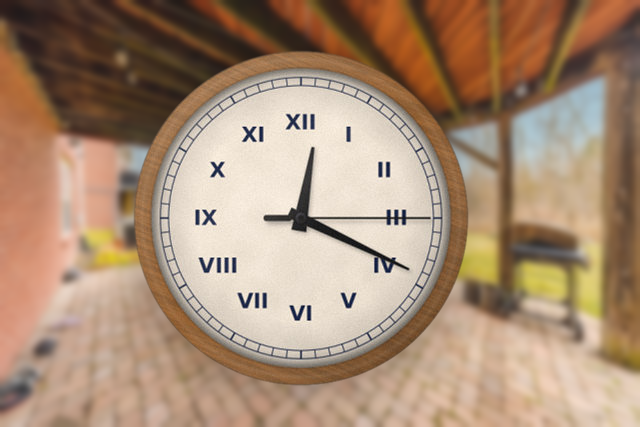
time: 12:19:15
